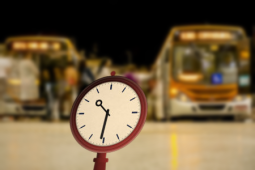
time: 10:31
